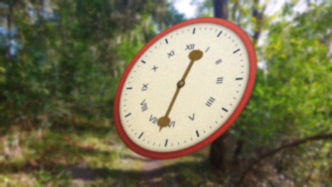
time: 12:32
